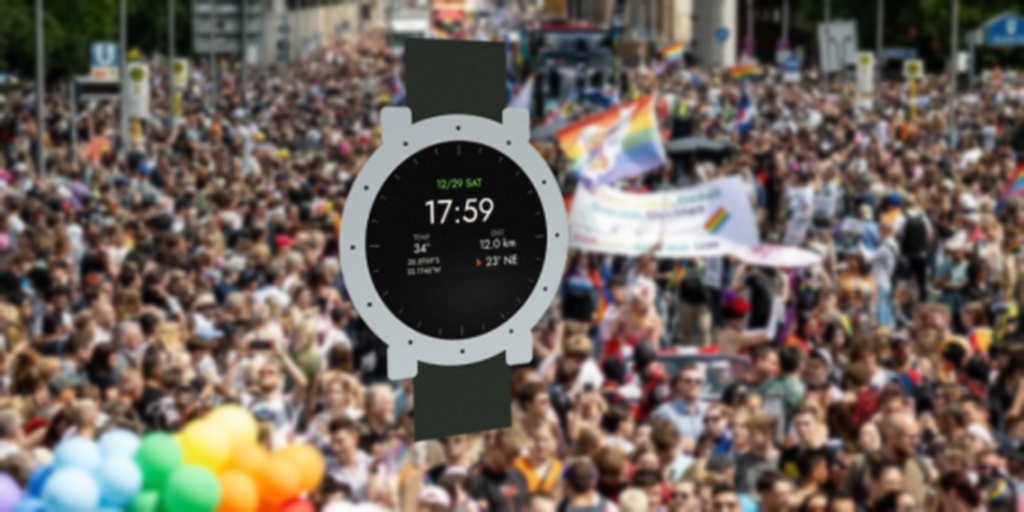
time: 17:59
